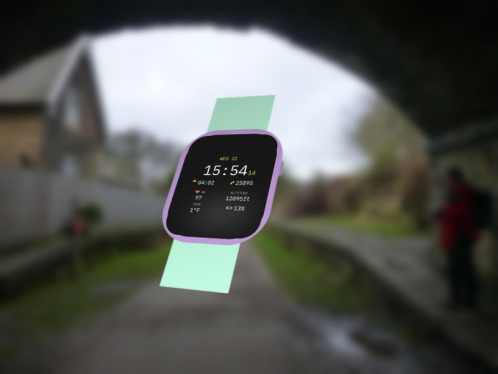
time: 15:54
